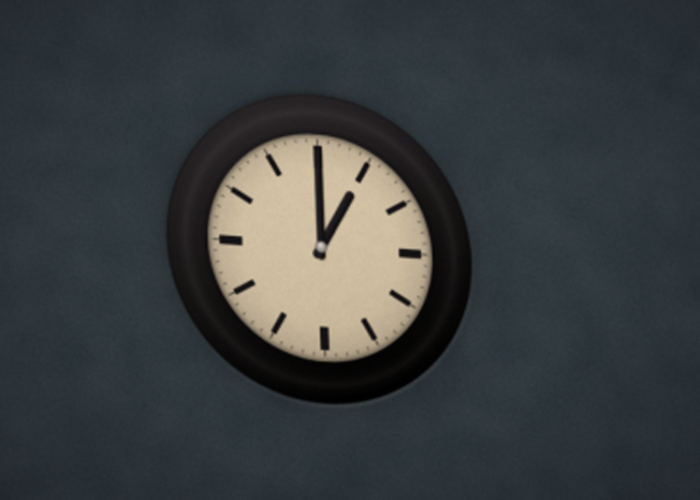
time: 1:00
